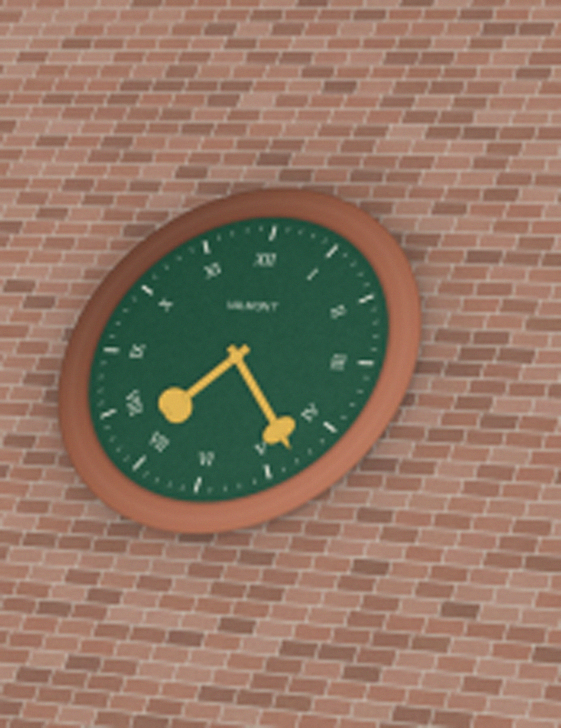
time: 7:23
